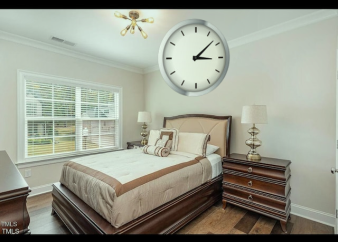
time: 3:08
